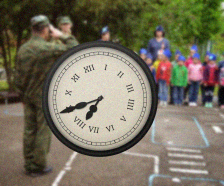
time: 7:45
